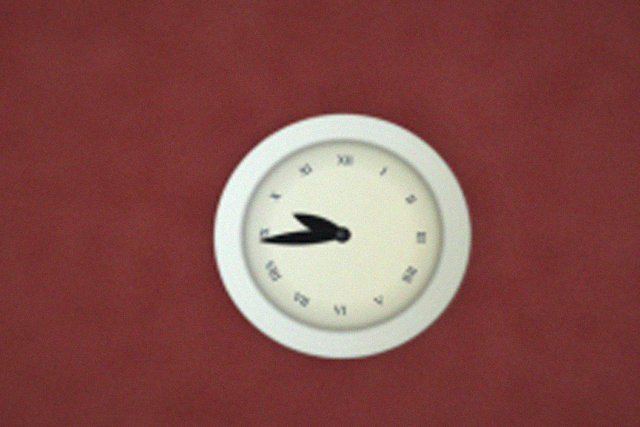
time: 9:44
